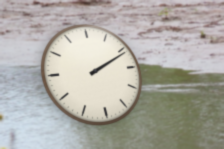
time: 2:11
